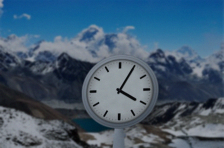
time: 4:05
